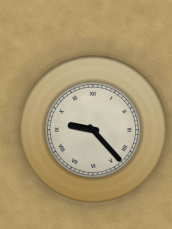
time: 9:23
